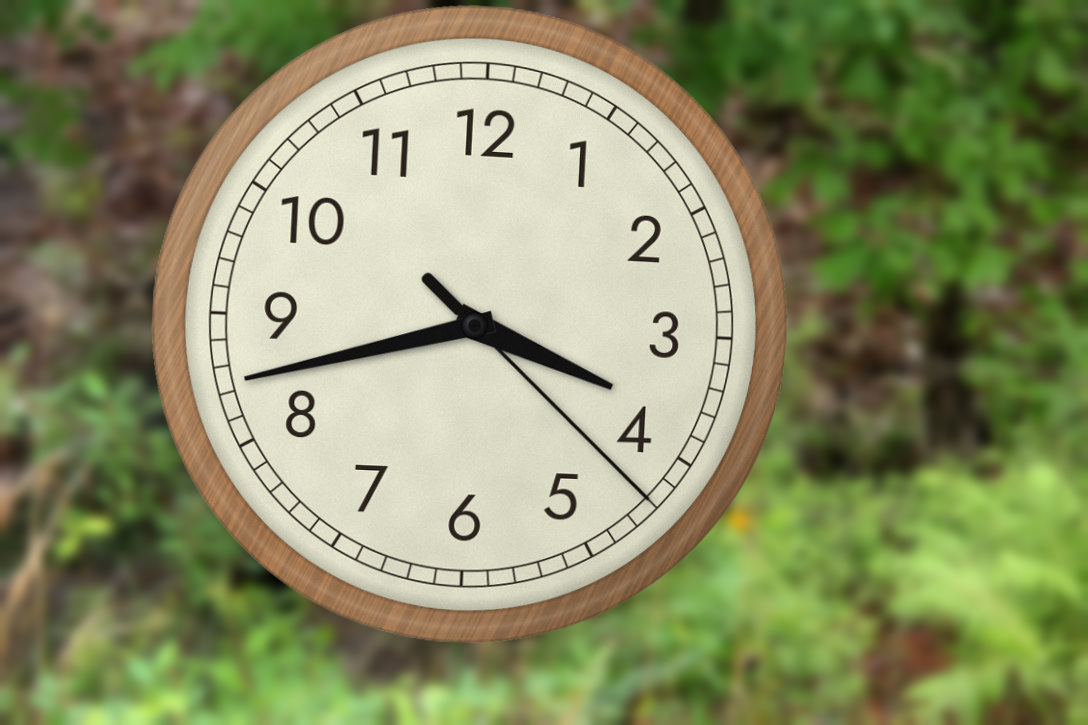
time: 3:42:22
